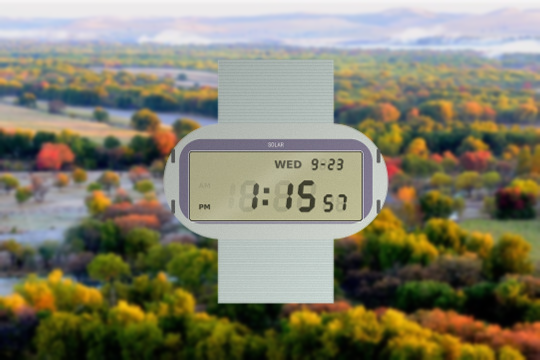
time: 1:15:57
